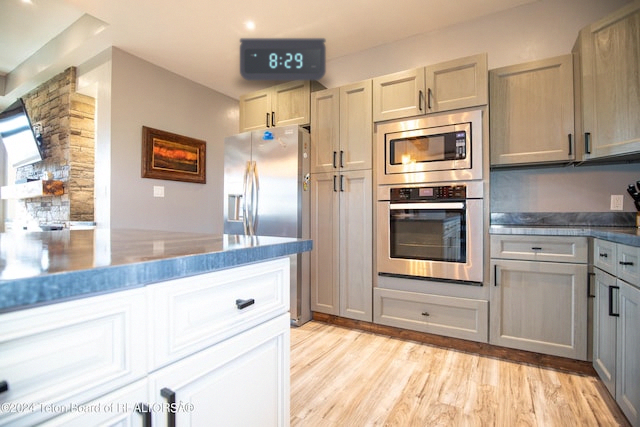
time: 8:29
